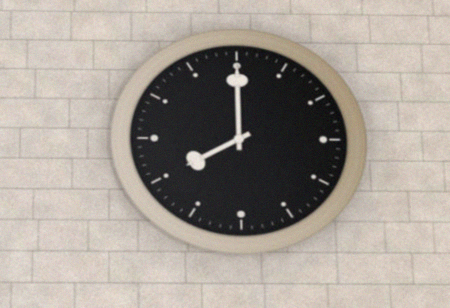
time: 8:00
